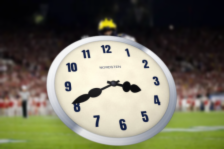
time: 3:41
